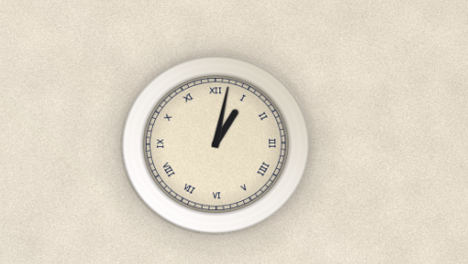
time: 1:02
